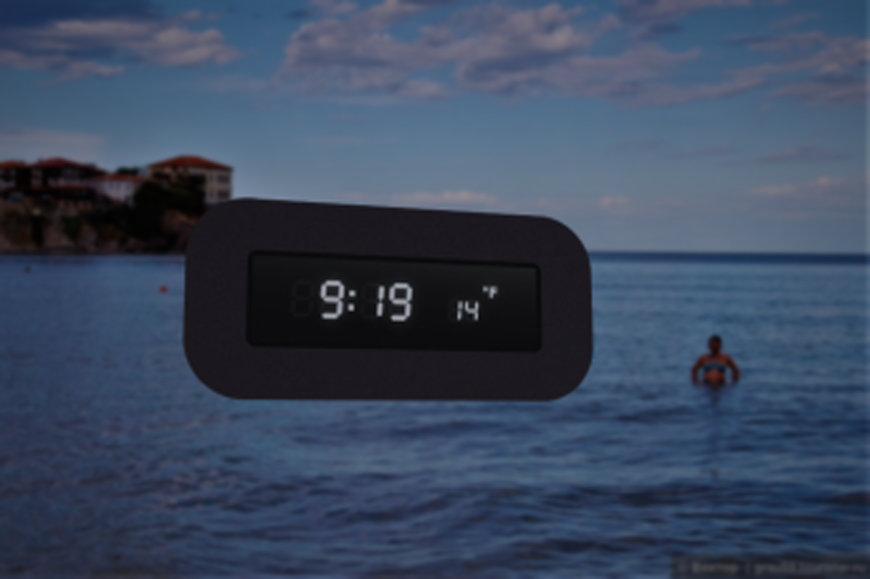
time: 9:19
